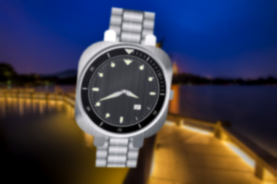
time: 3:41
